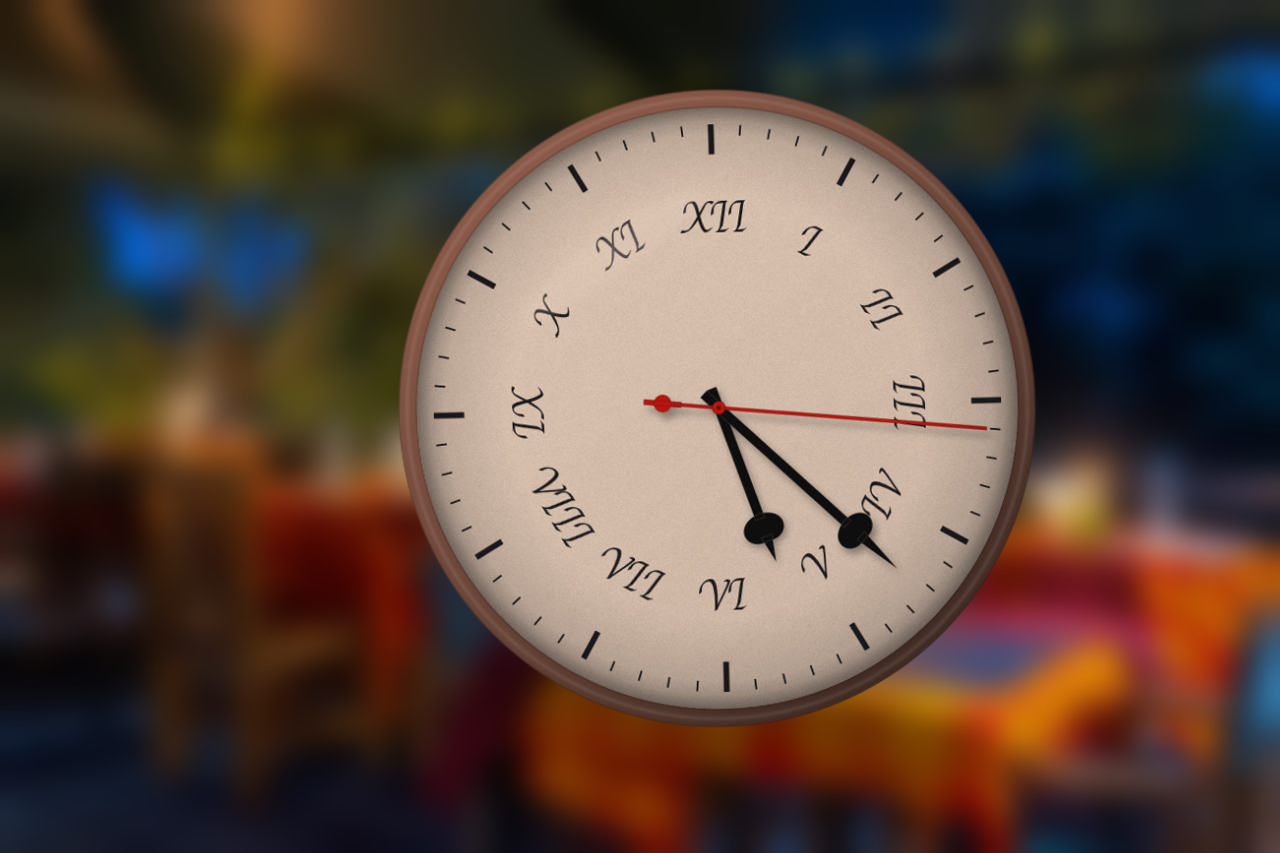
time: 5:22:16
